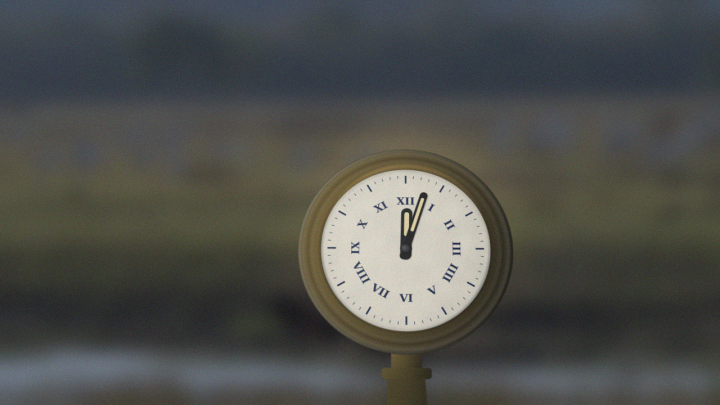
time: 12:03
